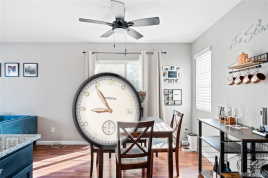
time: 8:54
